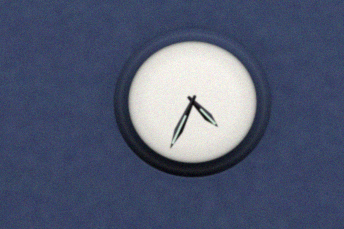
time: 4:34
